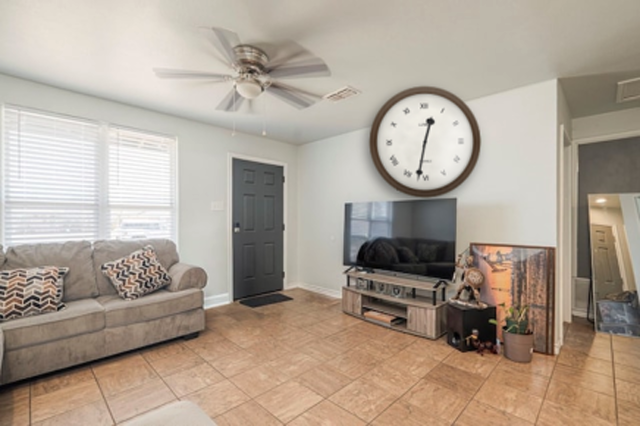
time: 12:32
